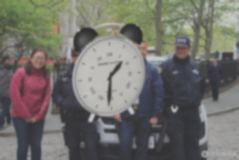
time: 1:31
